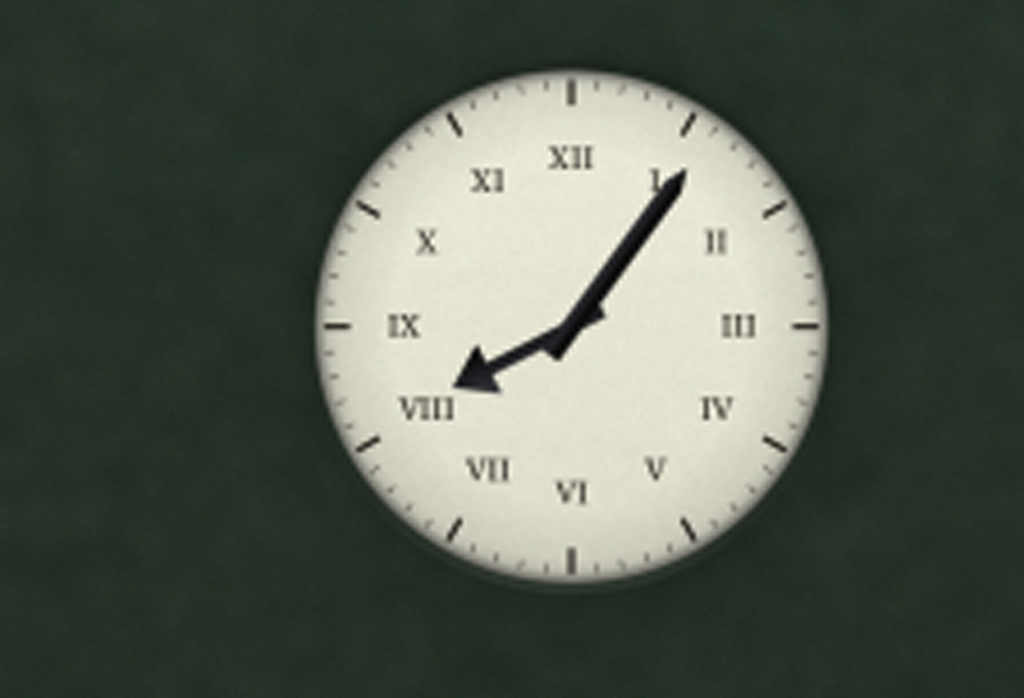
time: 8:06
